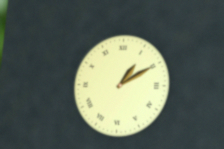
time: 1:10
